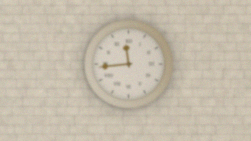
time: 11:44
